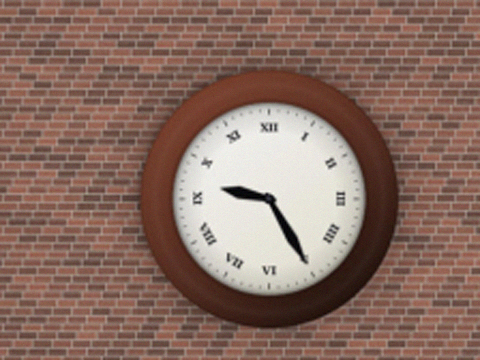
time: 9:25
